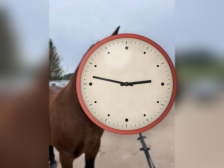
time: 2:47
